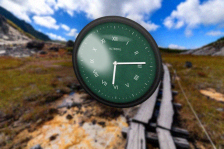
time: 6:14
